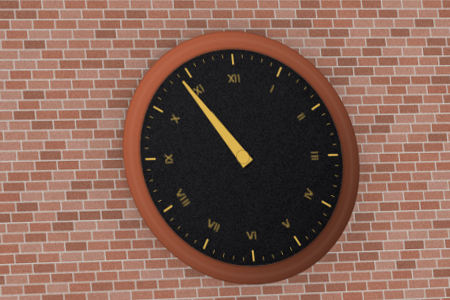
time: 10:54
